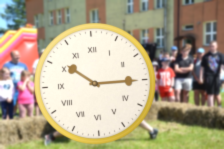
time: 10:15
